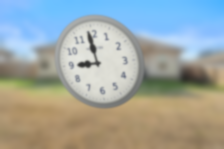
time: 8:59
